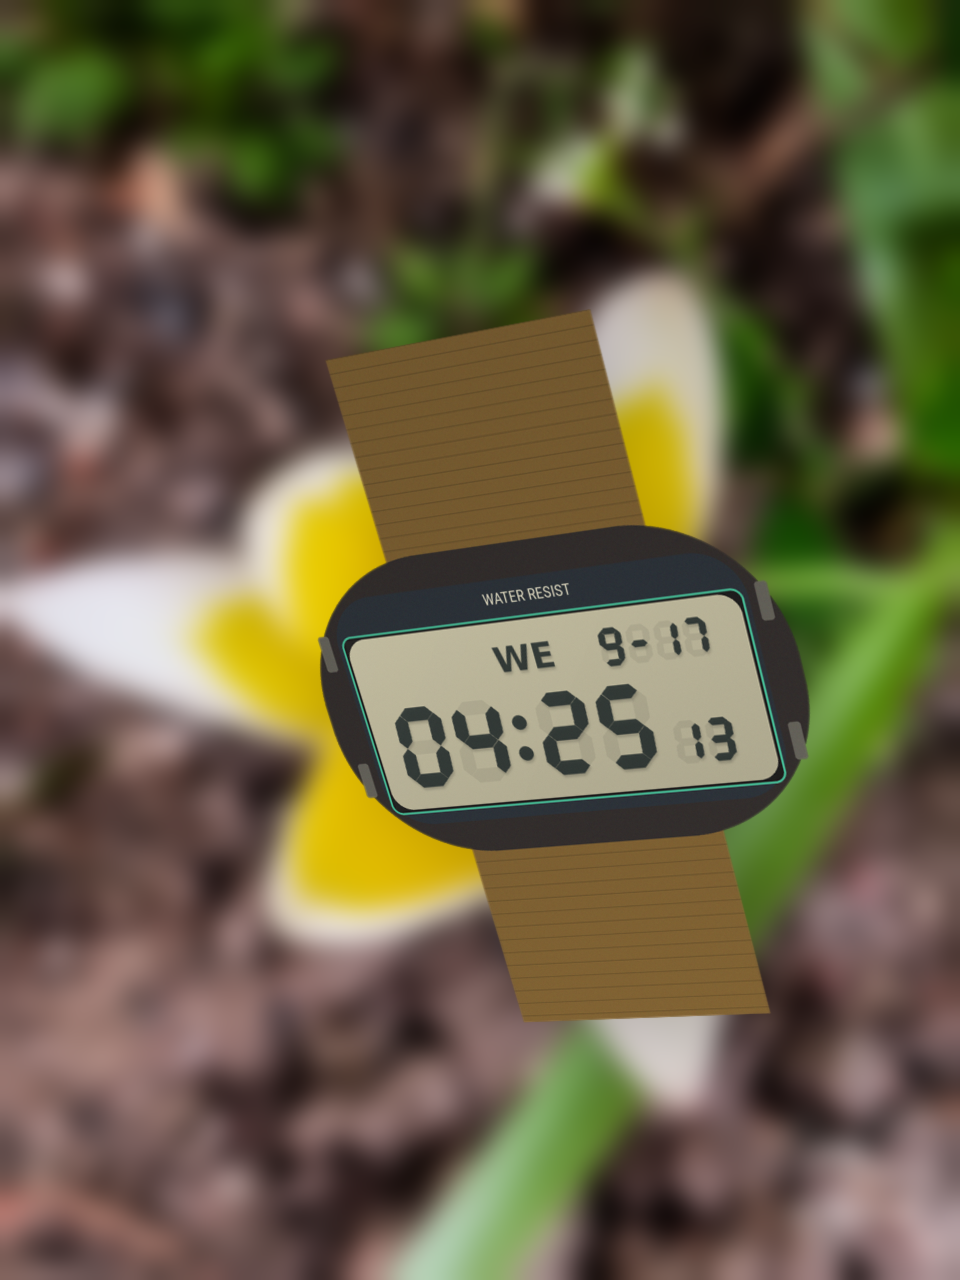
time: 4:25:13
